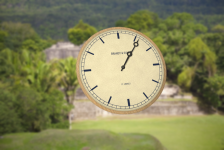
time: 1:06
